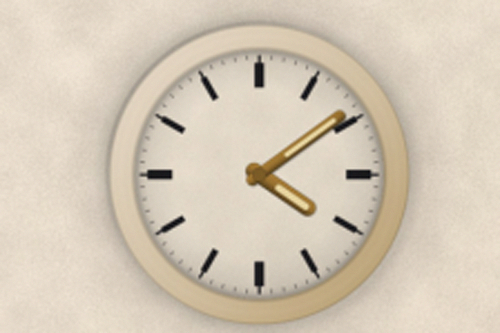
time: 4:09
